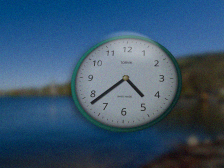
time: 4:38
